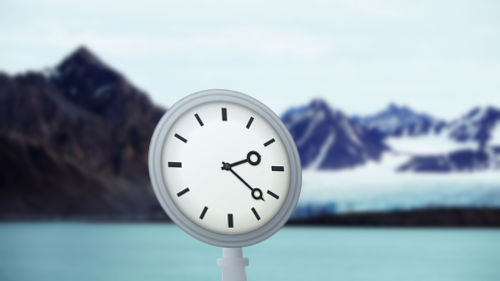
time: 2:22
